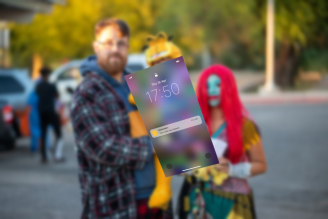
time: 17:50
